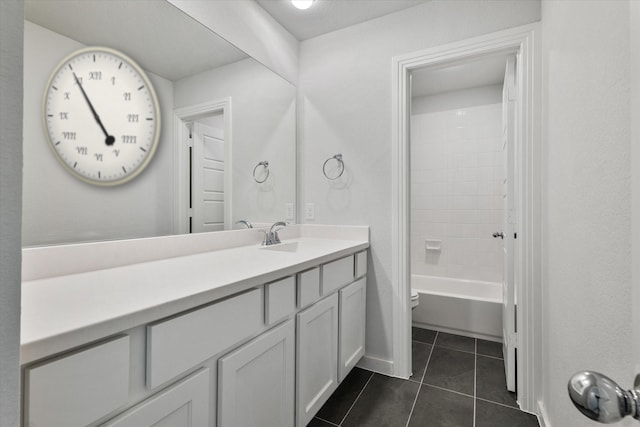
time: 4:55
